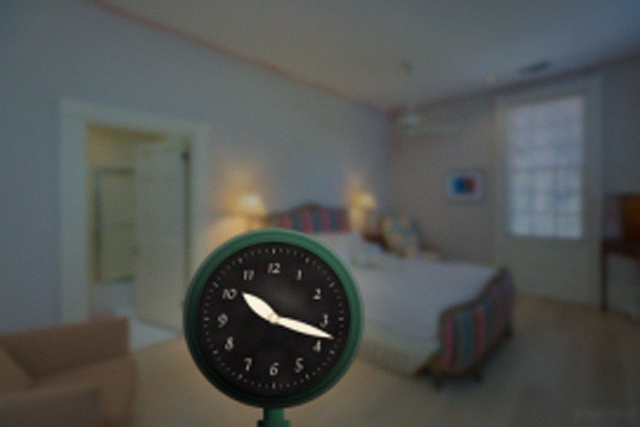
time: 10:18
